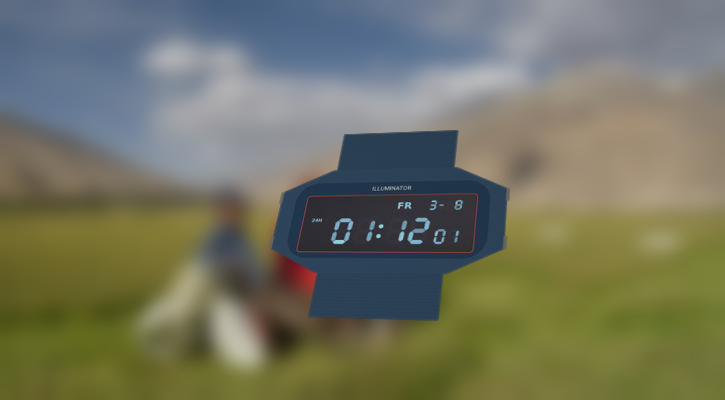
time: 1:12:01
